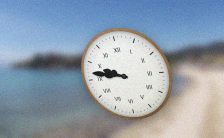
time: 9:47
